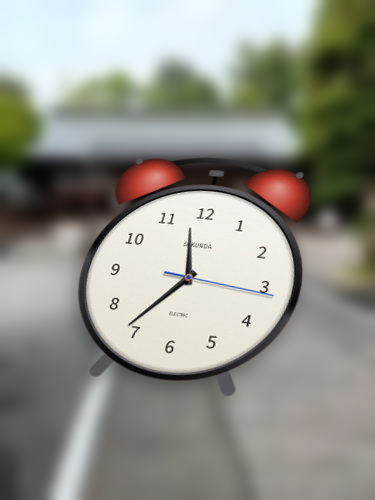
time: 11:36:16
